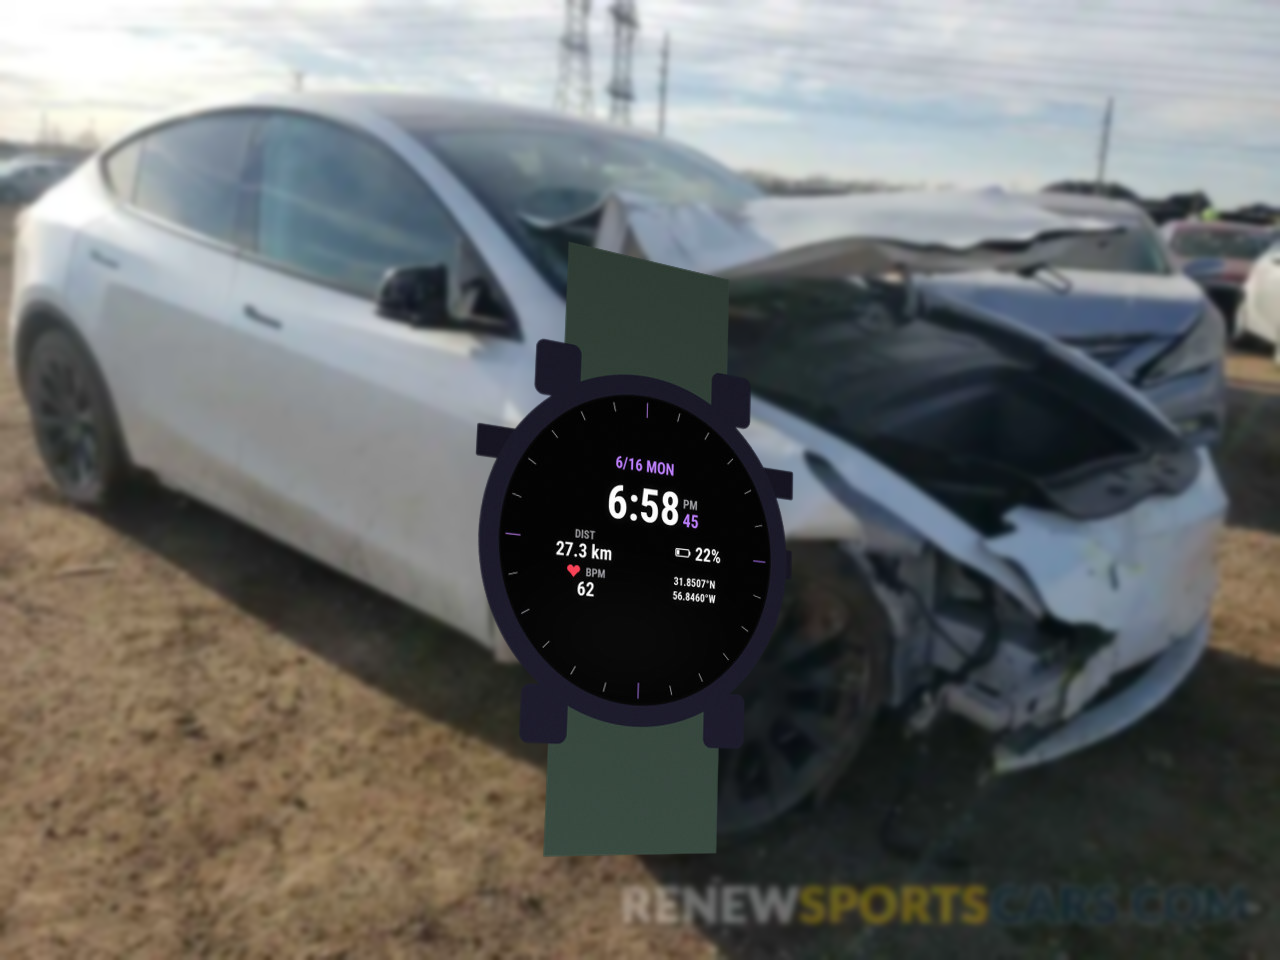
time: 6:58:45
